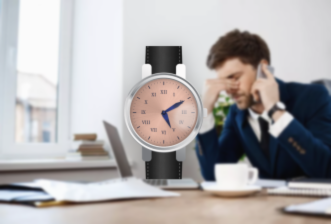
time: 5:10
